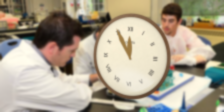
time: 11:55
